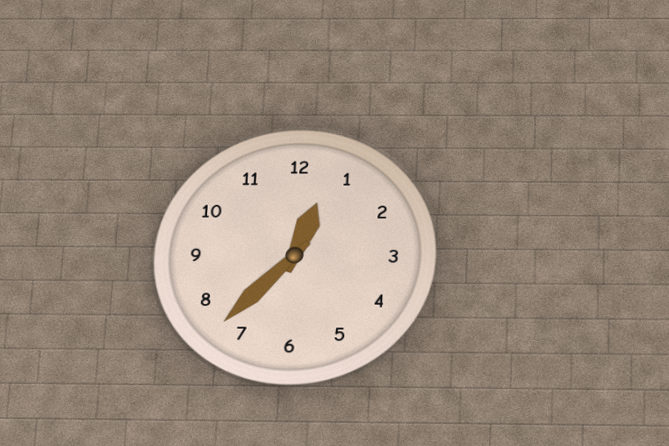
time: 12:37
